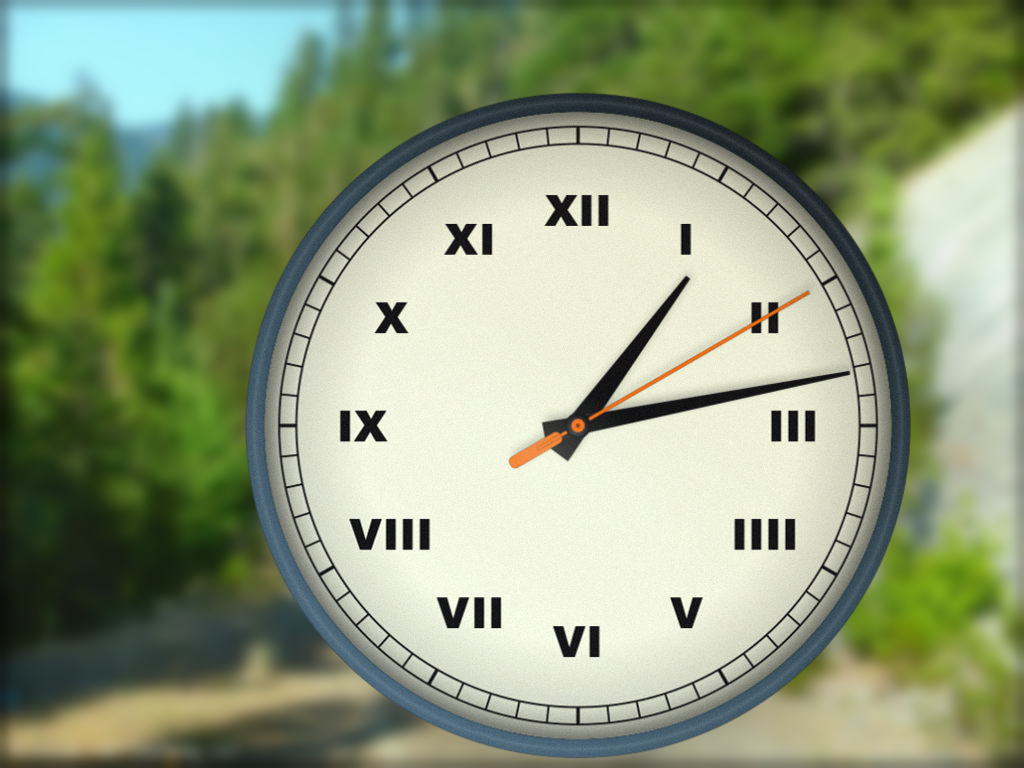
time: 1:13:10
